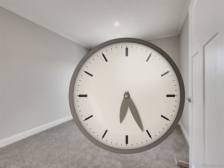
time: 6:26
